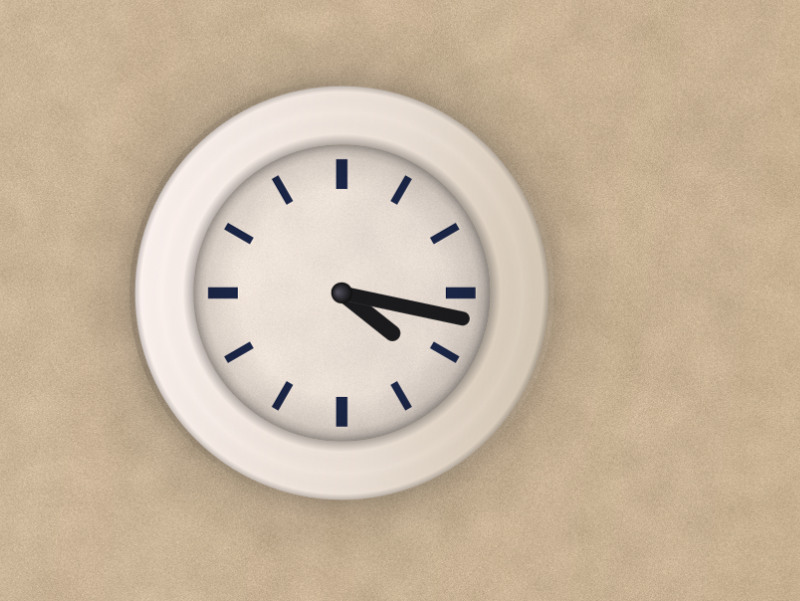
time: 4:17
